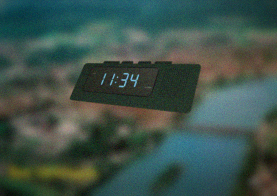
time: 11:34
